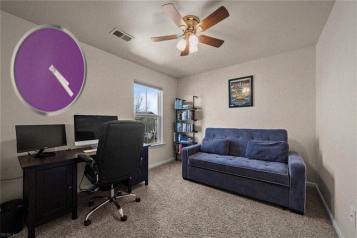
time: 4:23
